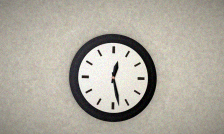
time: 12:28
